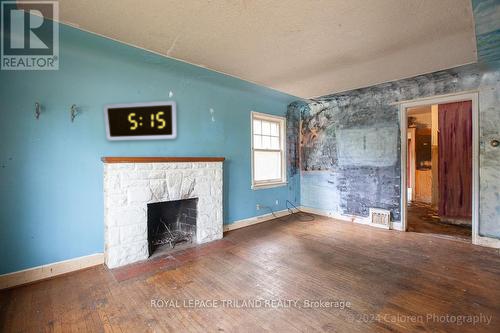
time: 5:15
